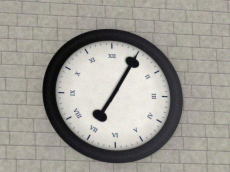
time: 7:05
